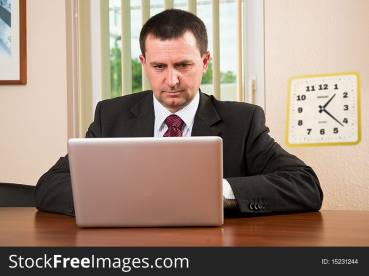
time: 1:22
